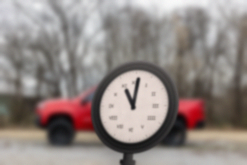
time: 11:01
